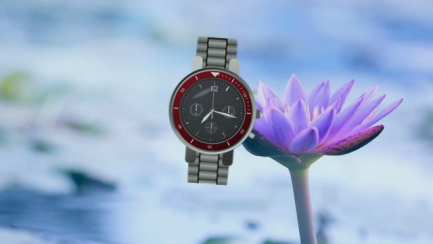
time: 7:17
